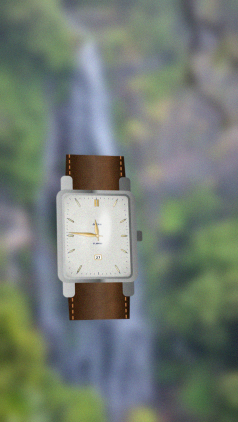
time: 11:46
